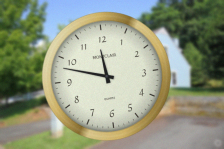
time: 11:48
